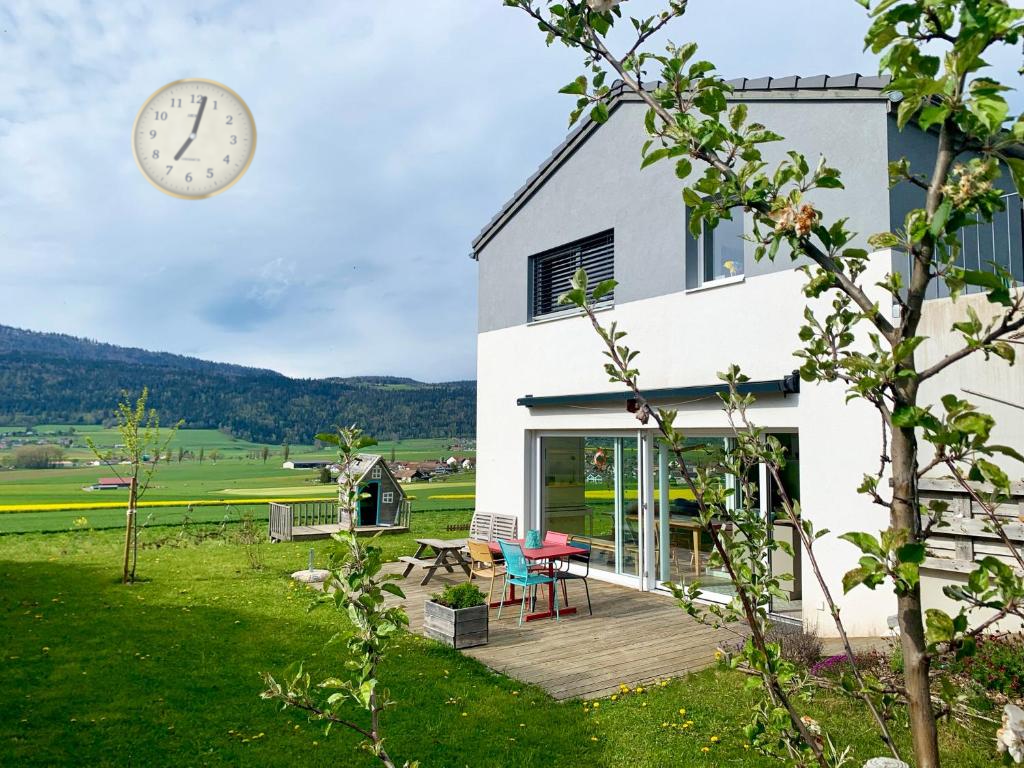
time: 7:02
